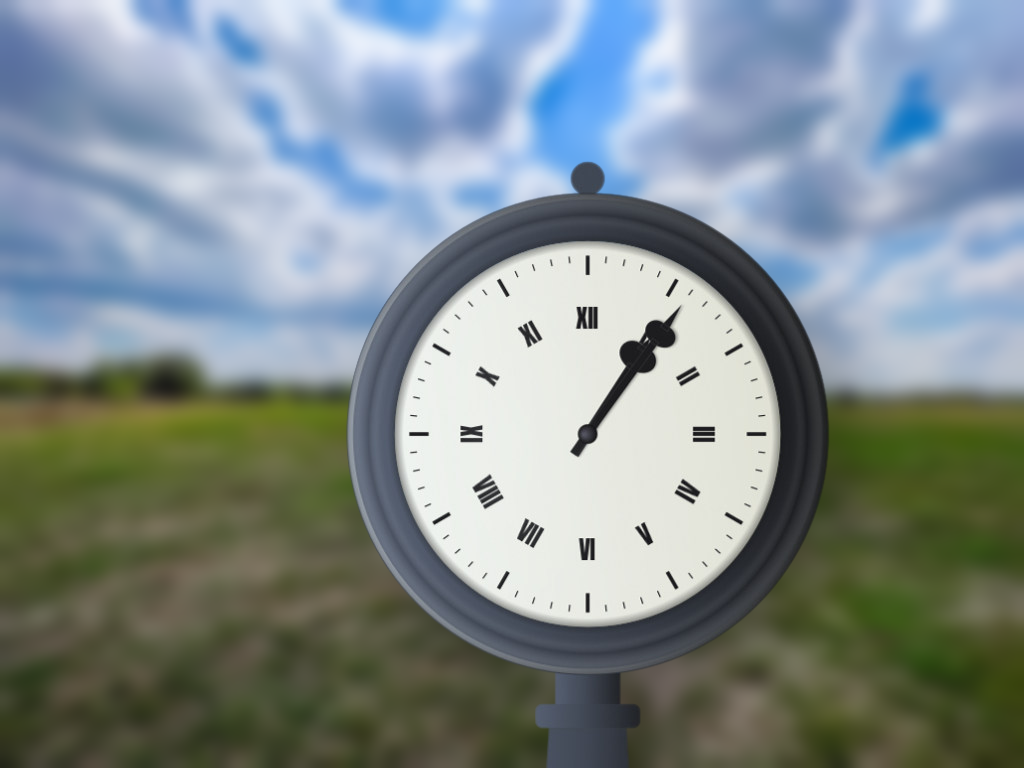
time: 1:06
